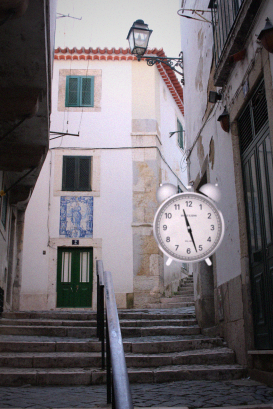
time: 11:27
